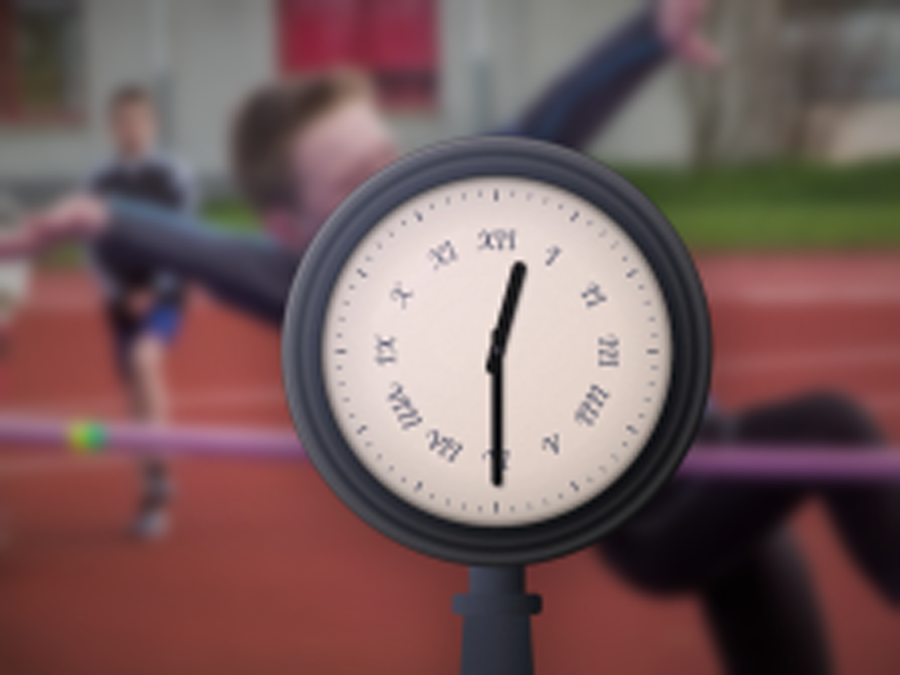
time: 12:30
